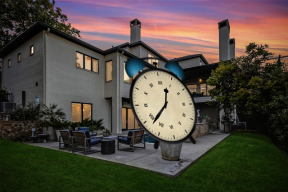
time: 12:38
